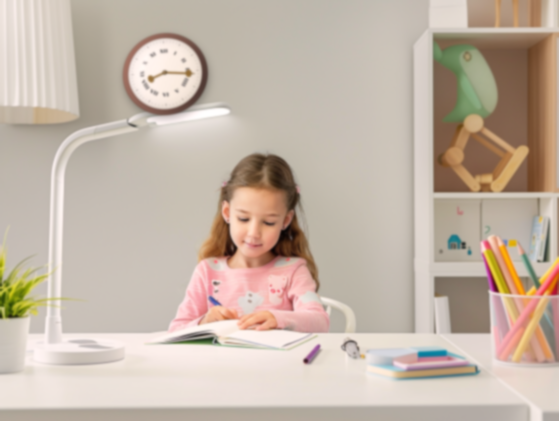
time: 8:16
